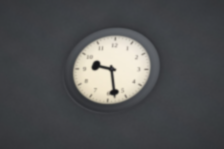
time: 9:28
